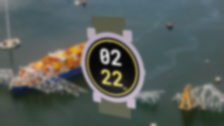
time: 2:22
